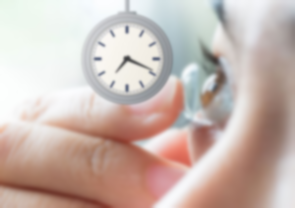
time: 7:19
